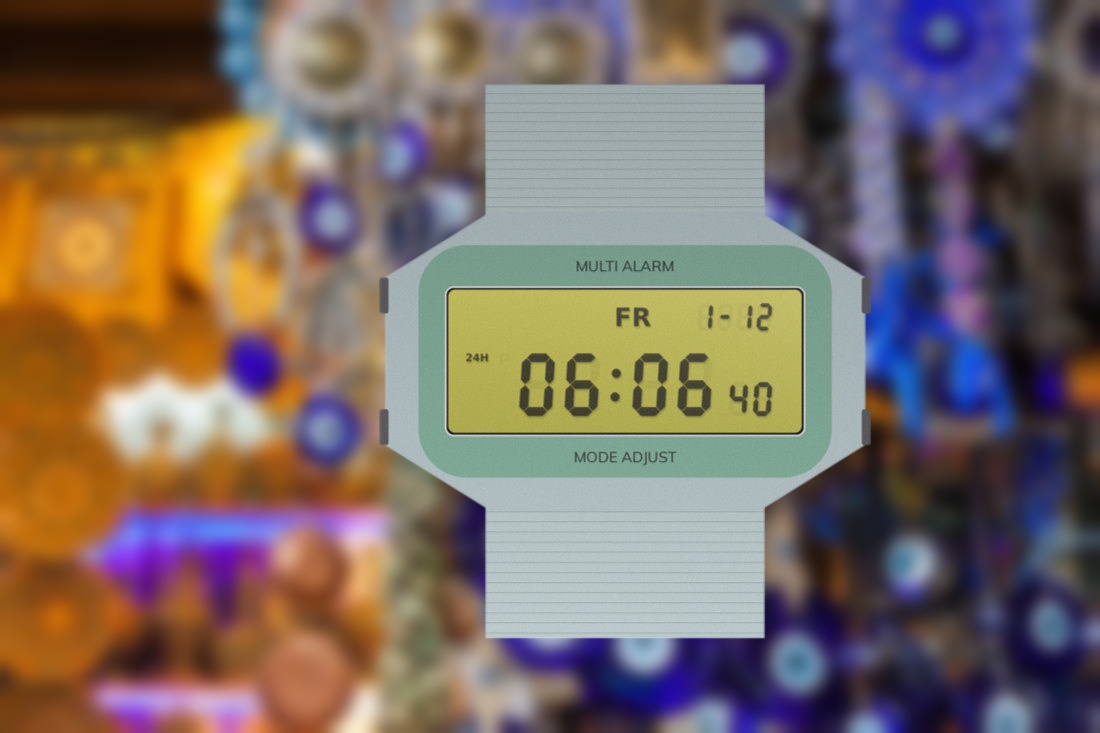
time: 6:06:40
